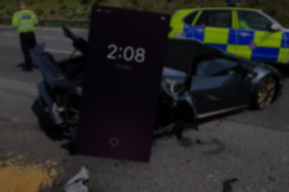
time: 2:08
